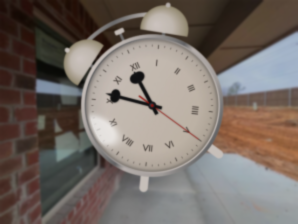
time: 11:51:25
